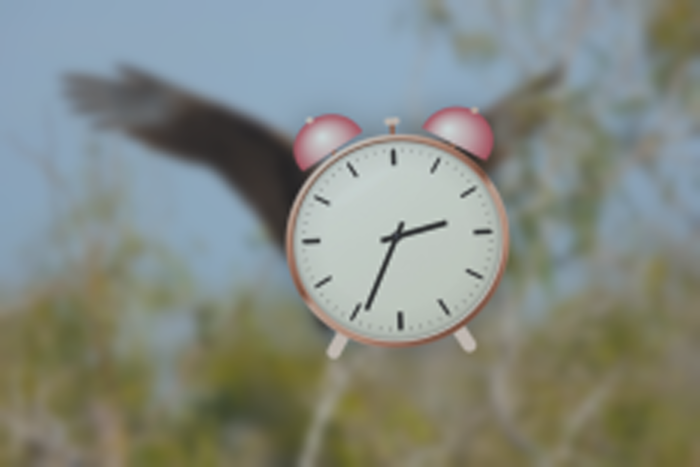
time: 2:34
